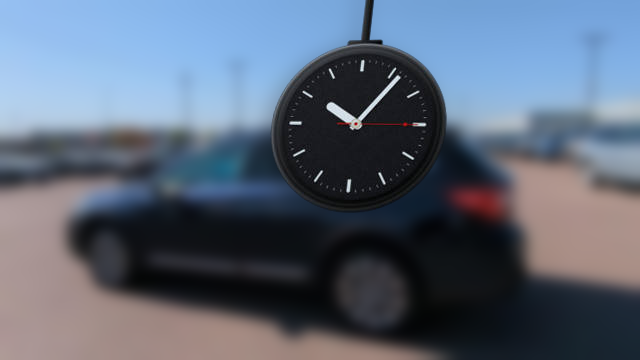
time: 10:06:15
